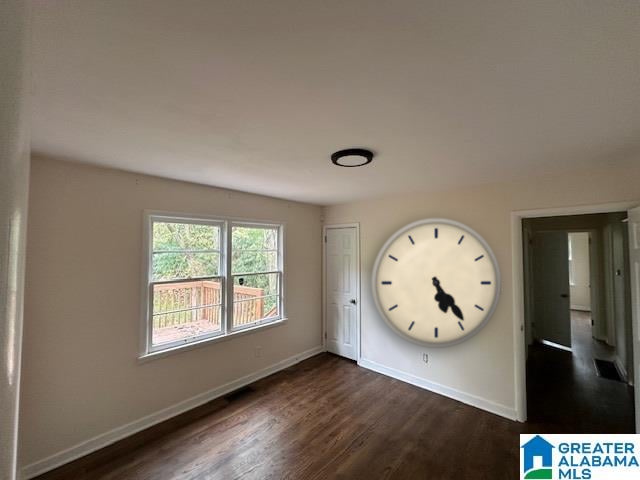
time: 5:24
